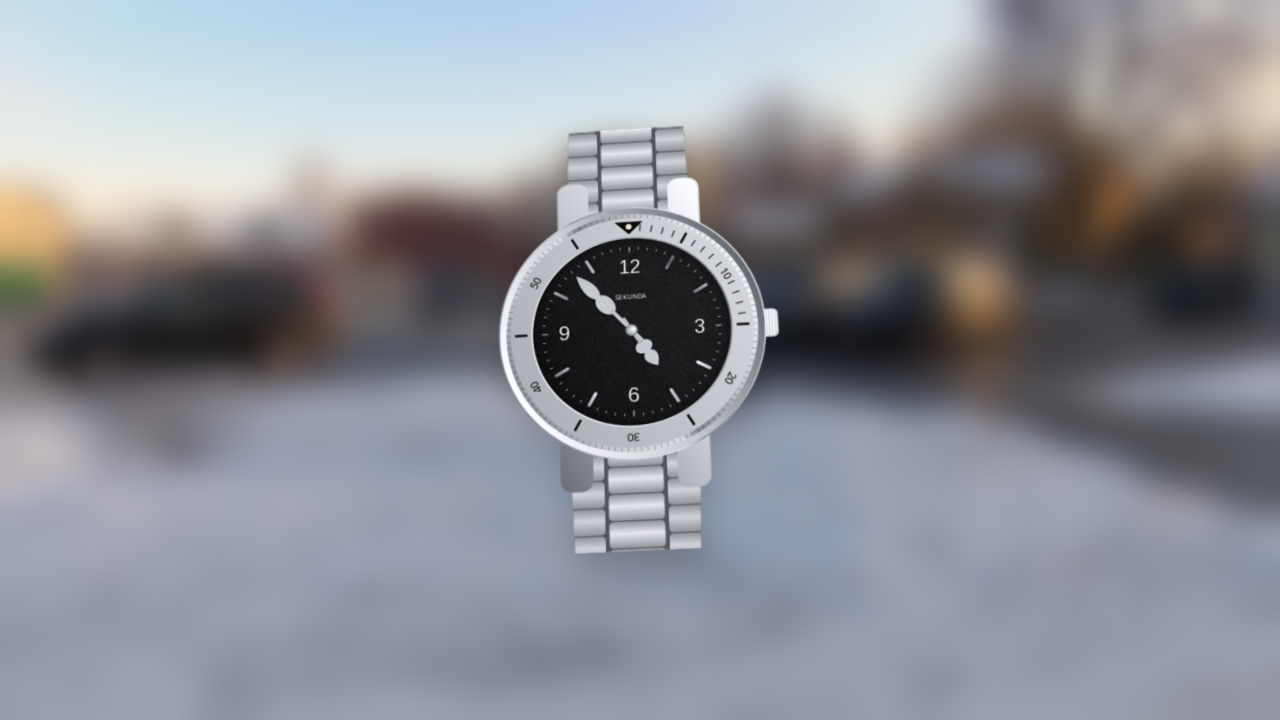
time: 4:53
